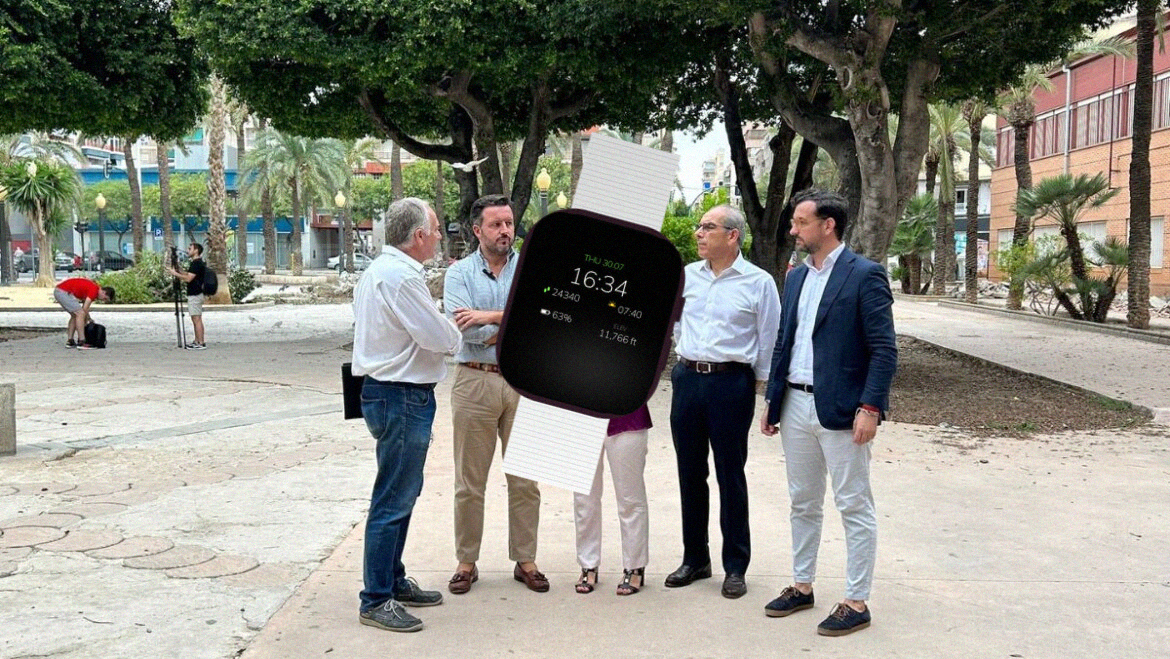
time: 16:34
